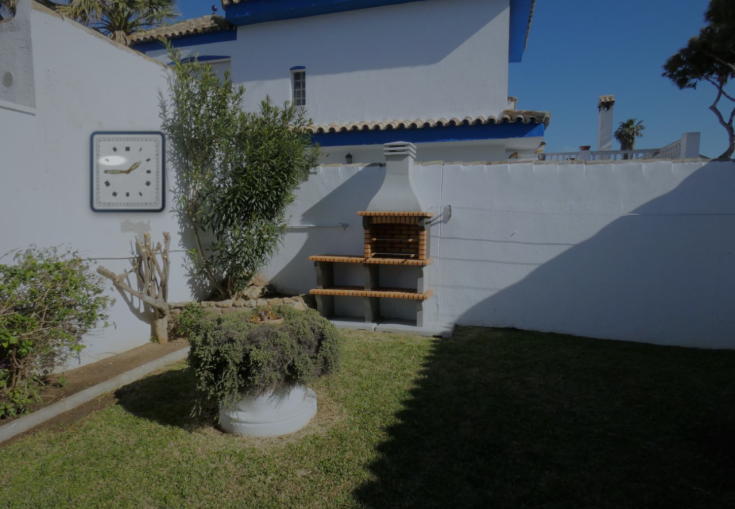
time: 1:45
